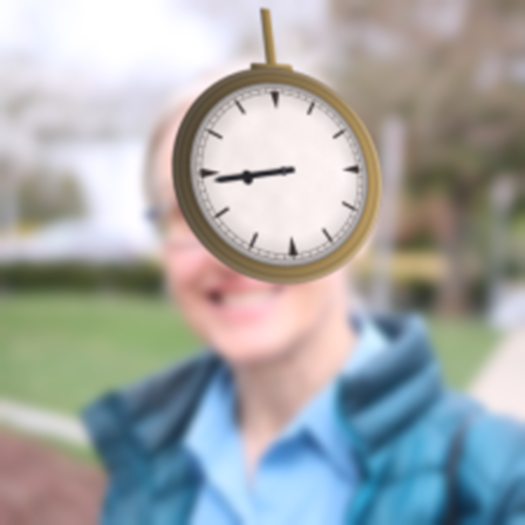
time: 8:44
